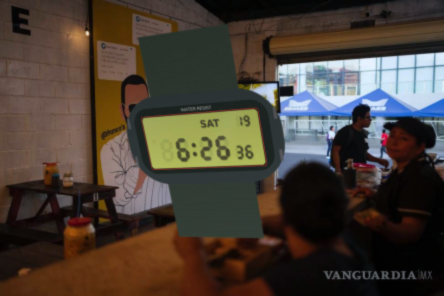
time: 6:26:36
